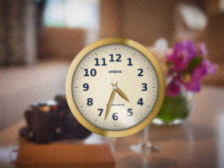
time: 4:33
